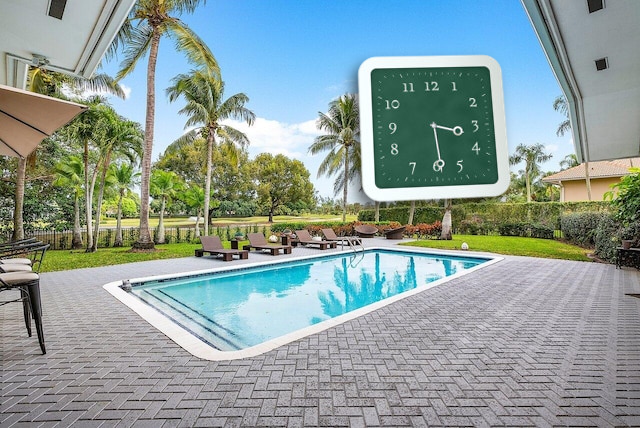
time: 3:29
